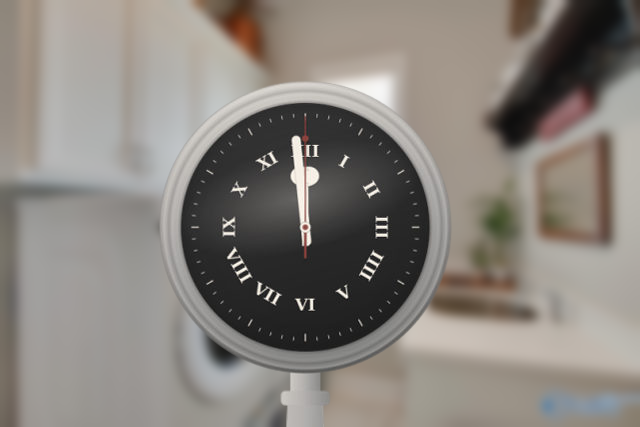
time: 11:59:00
